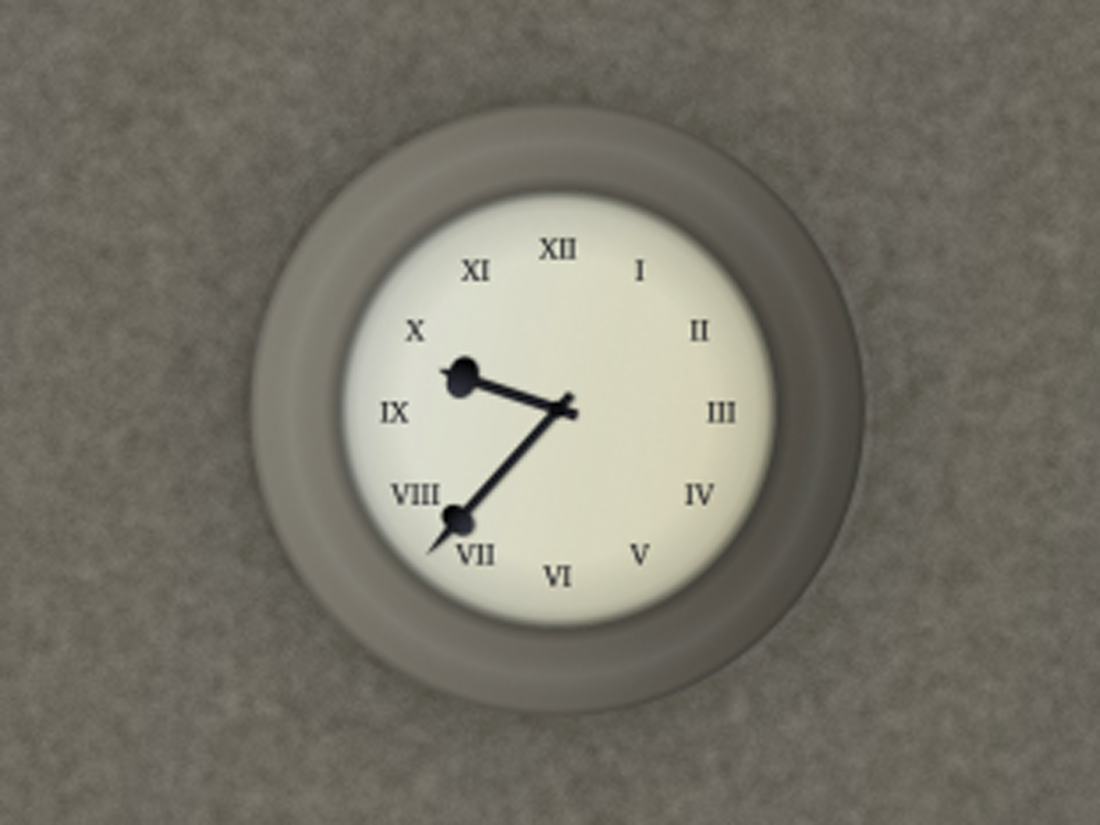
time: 9:37
